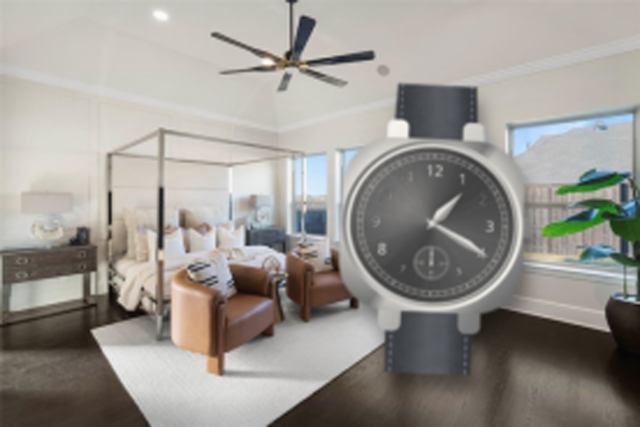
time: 1:20
